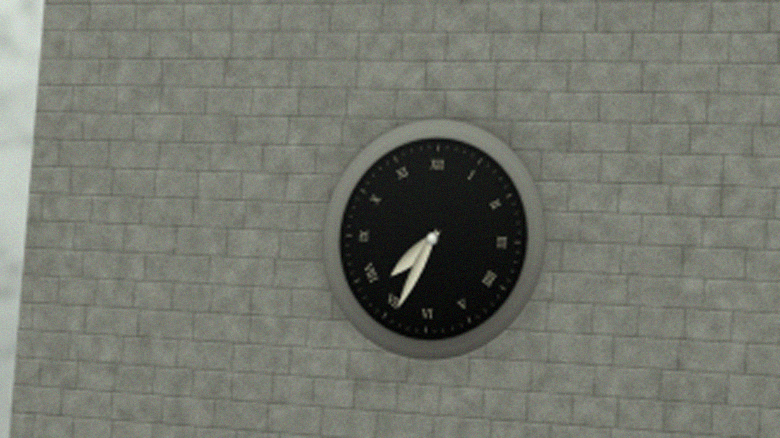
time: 7:34
